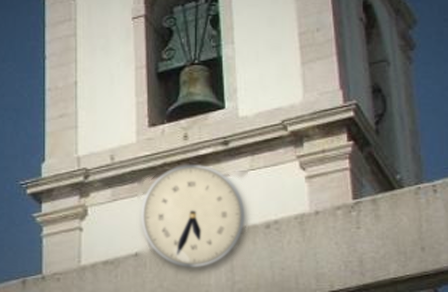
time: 5:34
